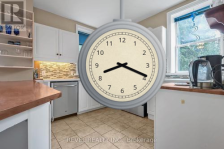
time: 8:19
